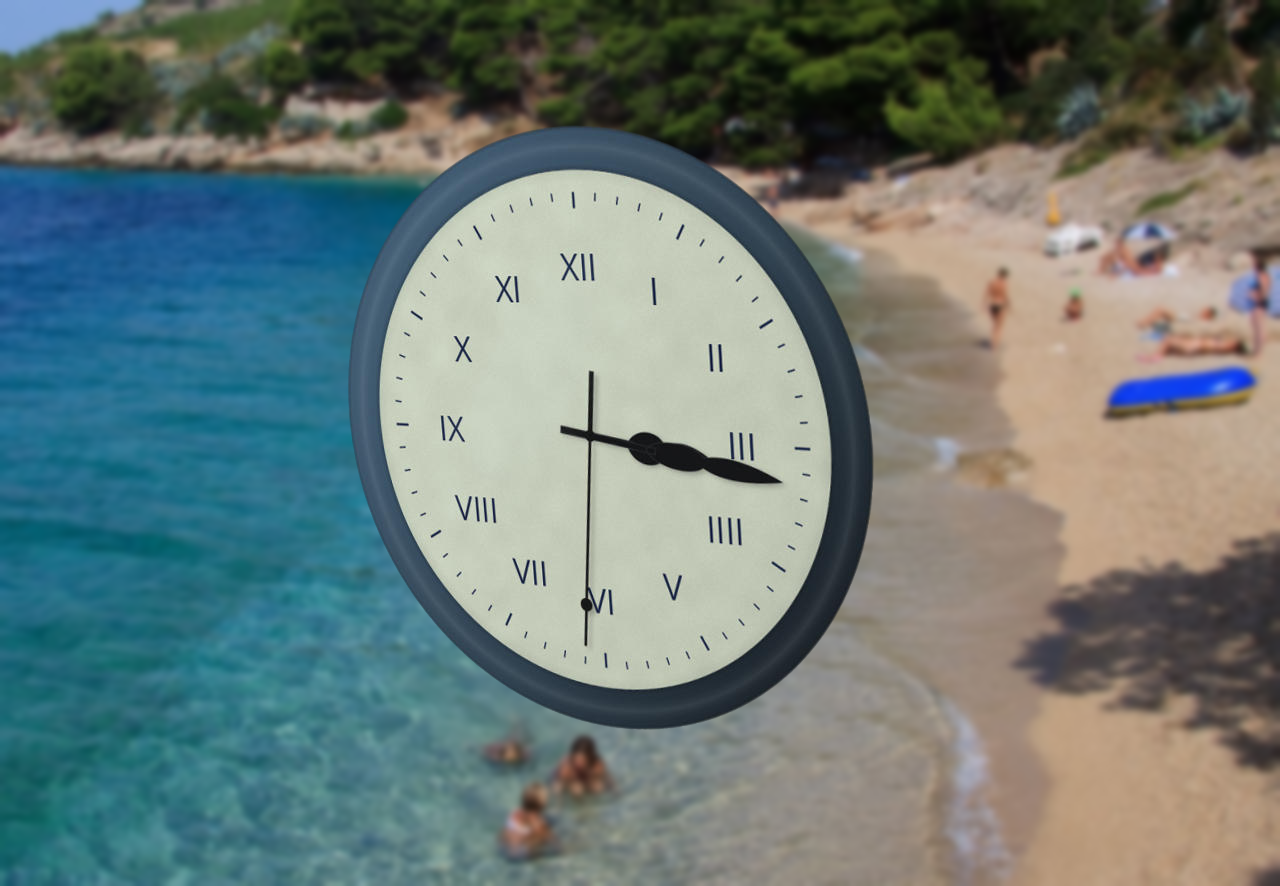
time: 3:16:31
